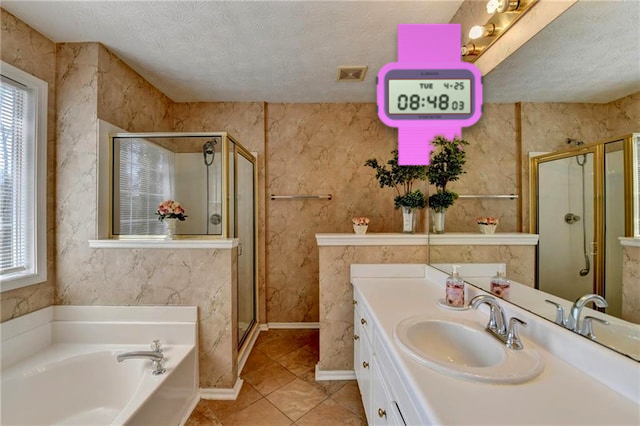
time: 8:48
